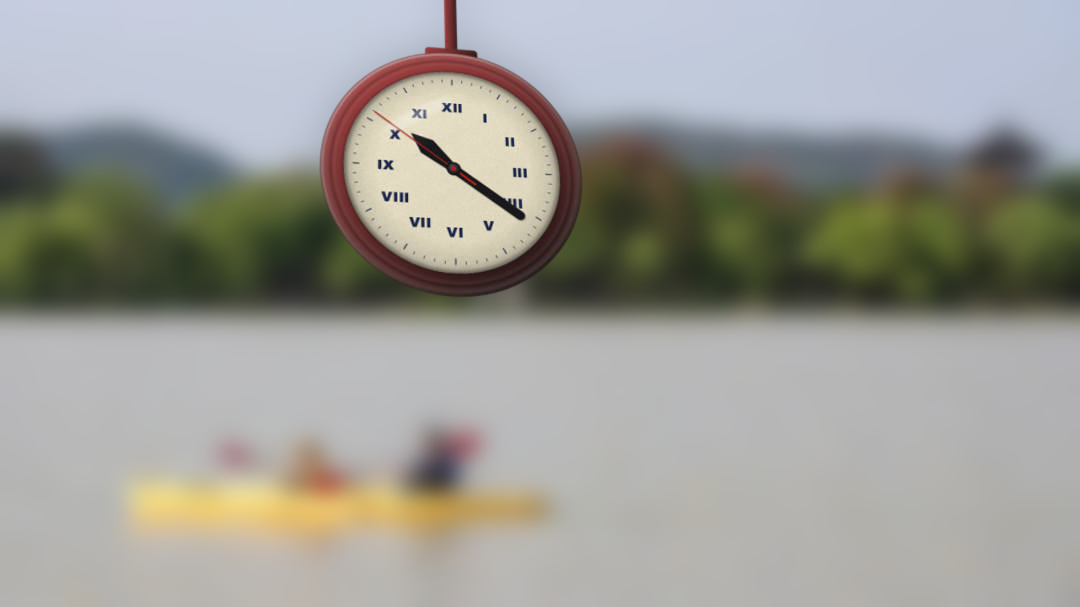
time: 10:20:51
